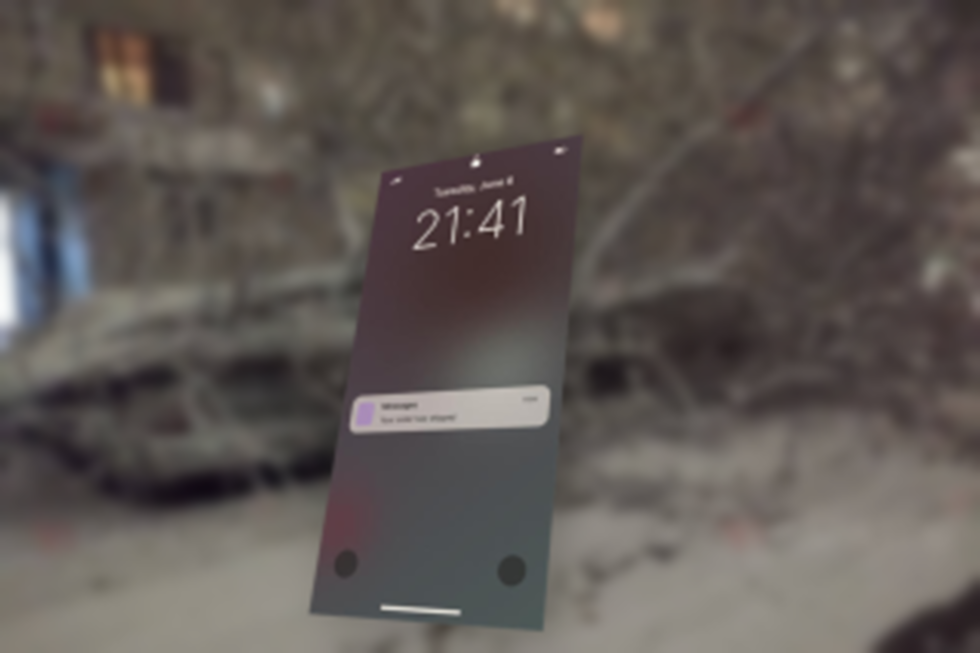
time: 21:41
